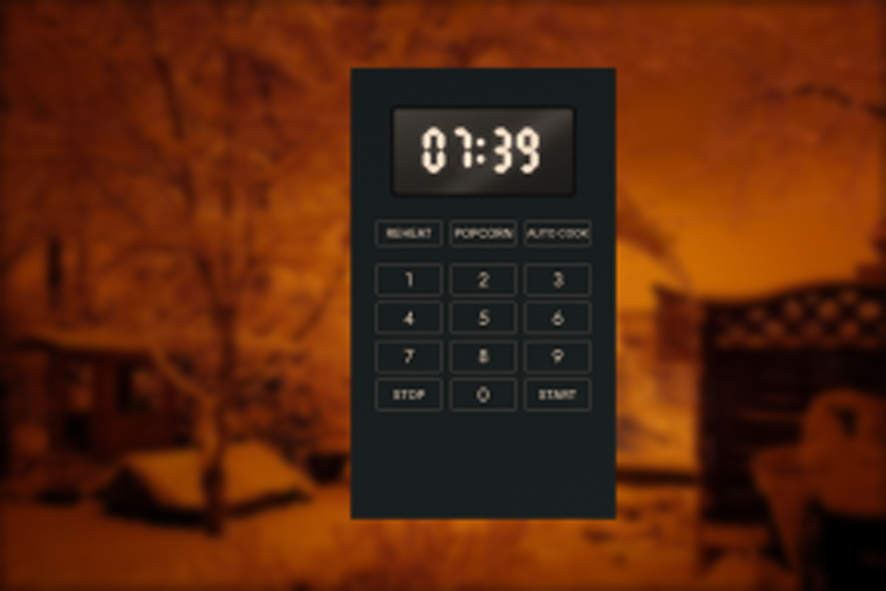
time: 7:39
